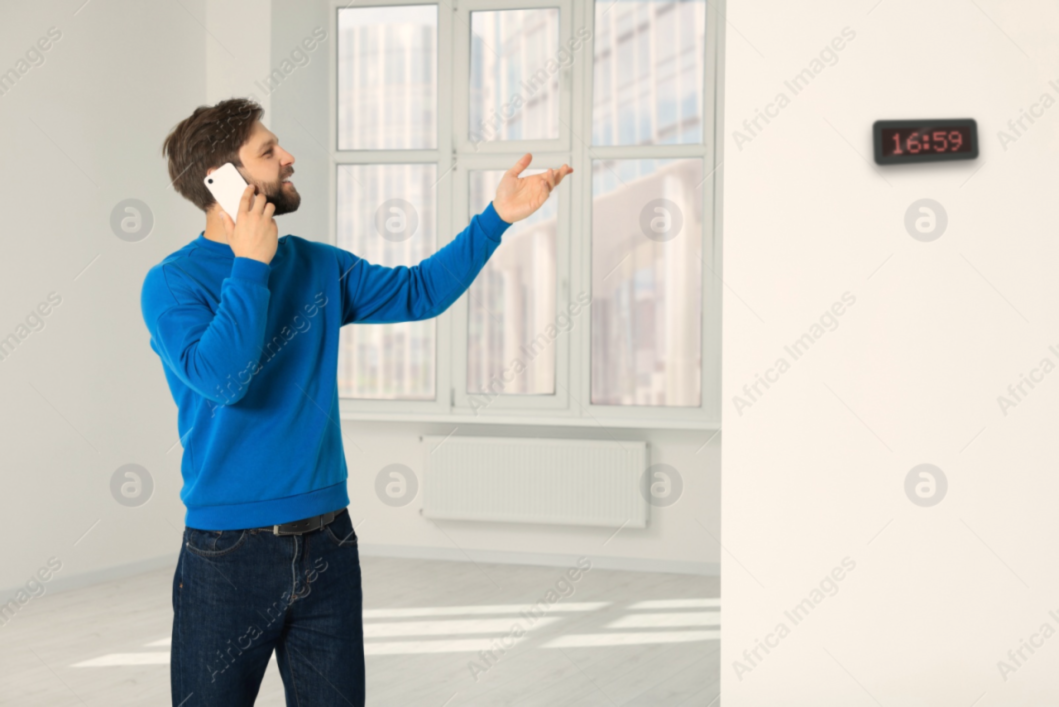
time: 16:59
